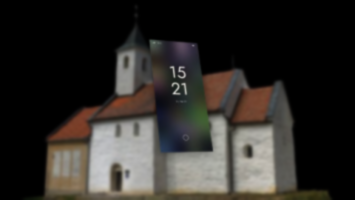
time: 15:21
